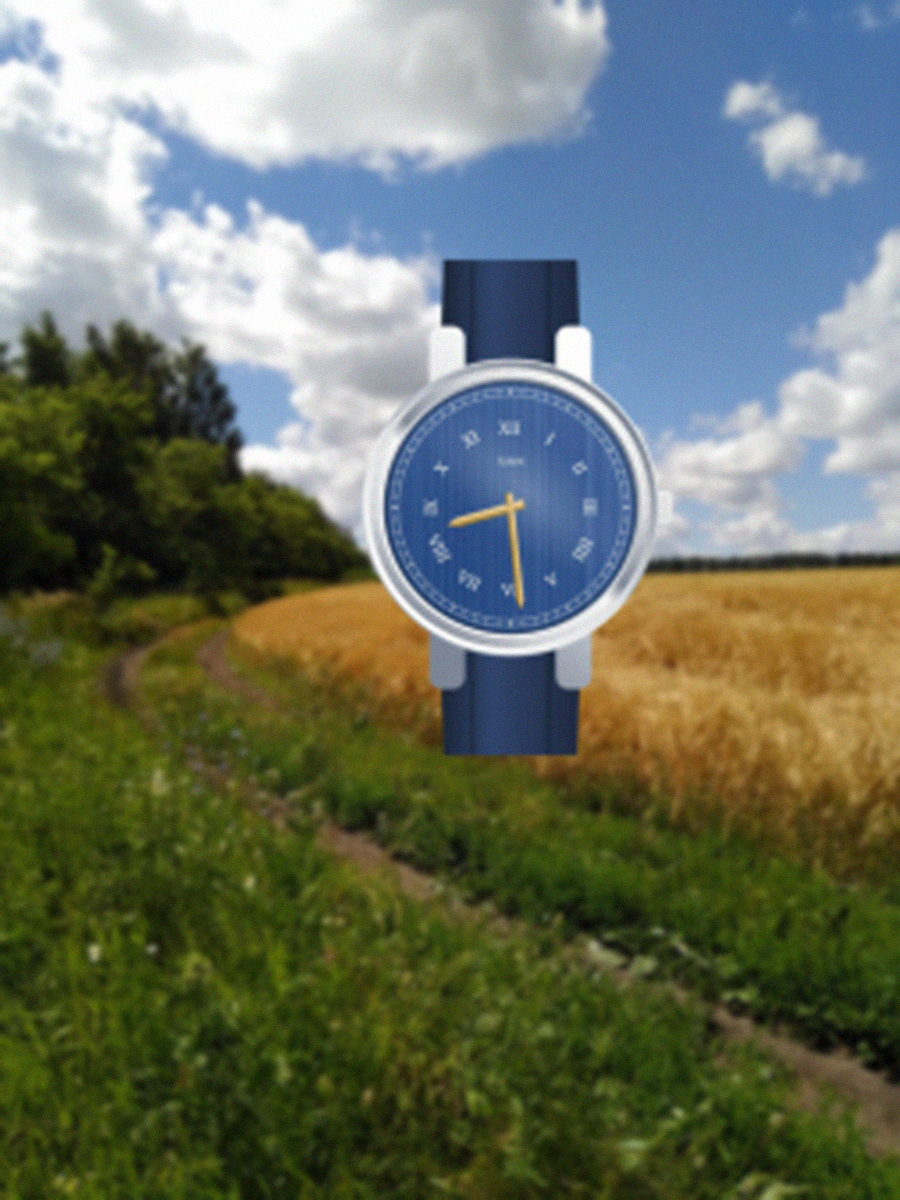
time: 8:29
